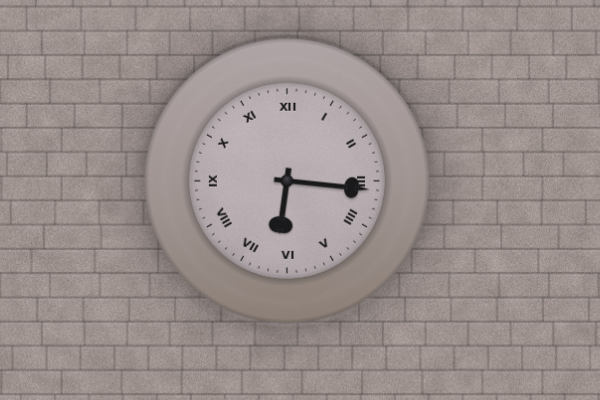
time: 6:16
